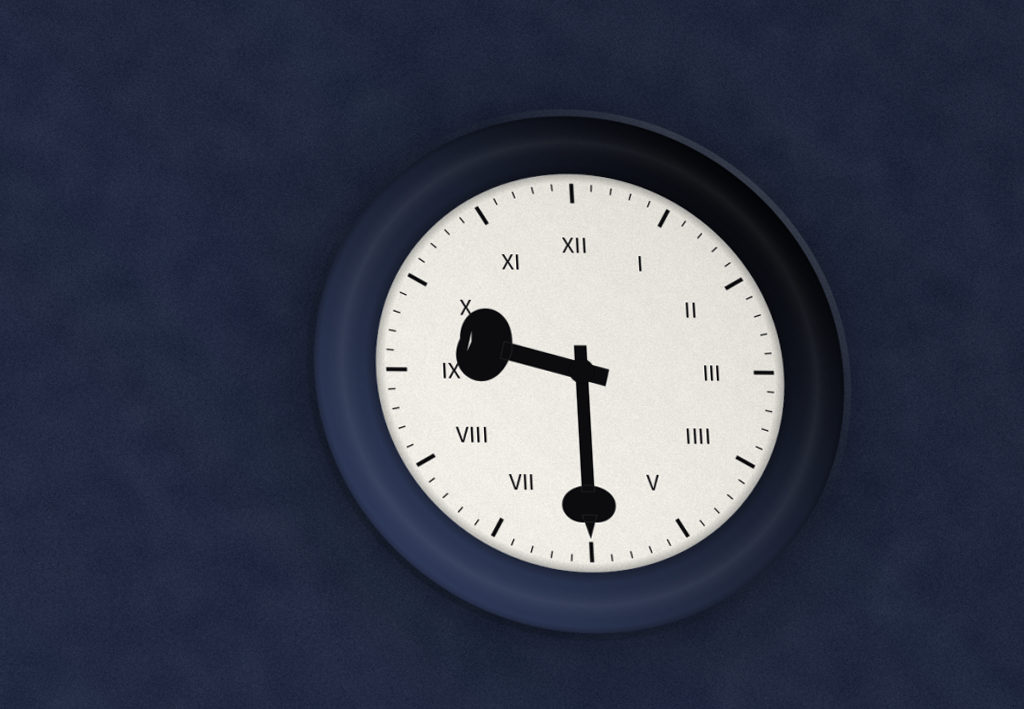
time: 9:30
